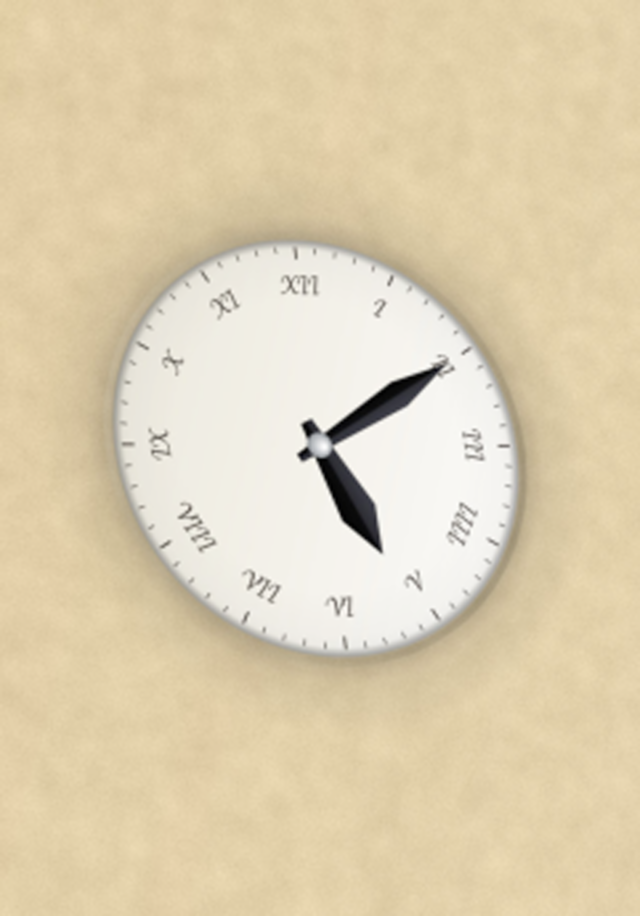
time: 5:10
